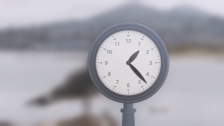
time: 1:23
